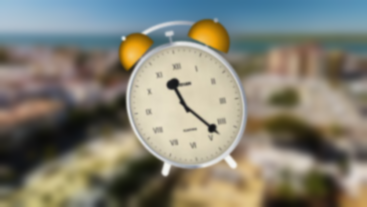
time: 11:23
